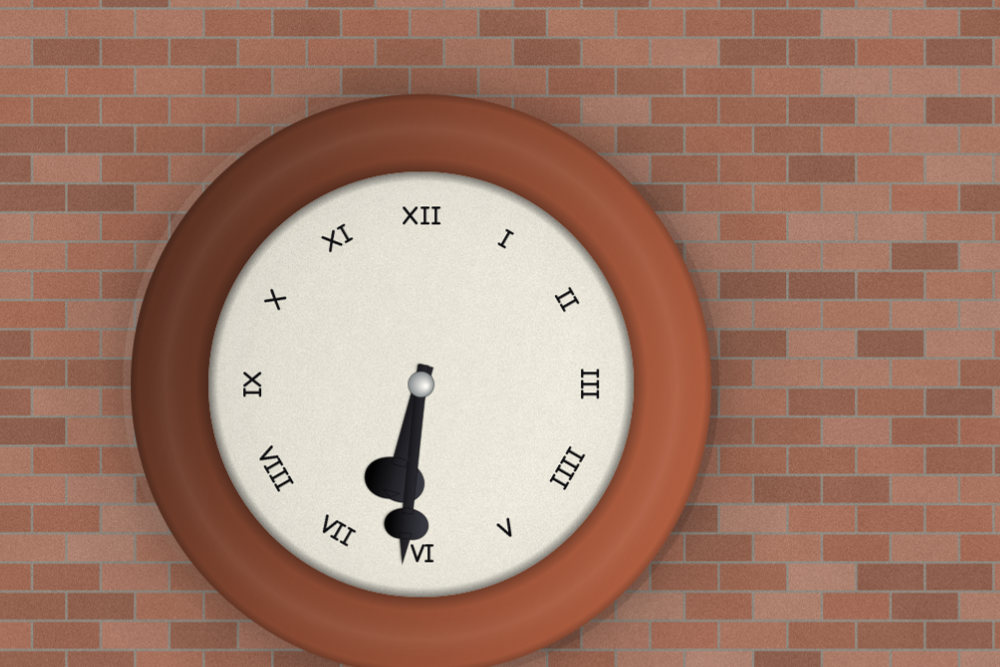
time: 6:31
